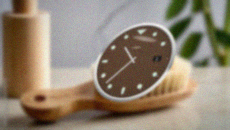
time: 10:37
